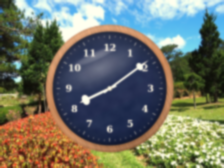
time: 8:09
